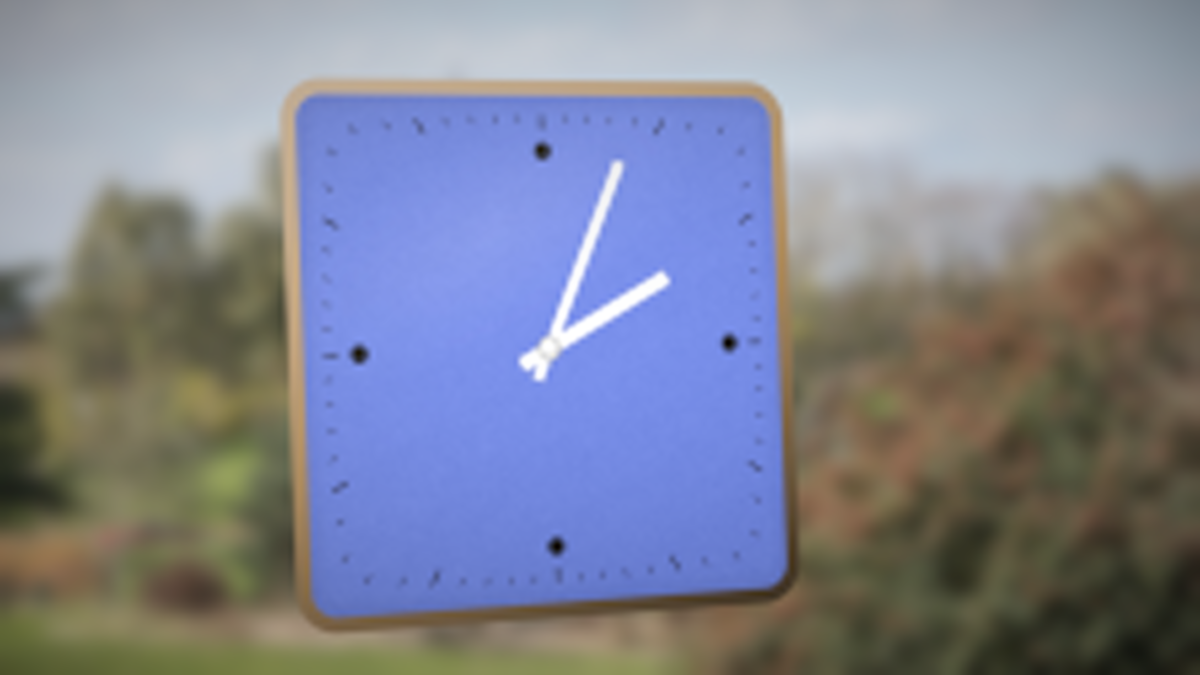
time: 2:04
